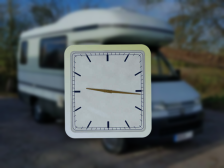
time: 9:16
